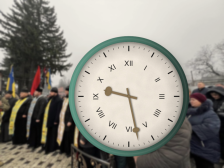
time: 9:28
